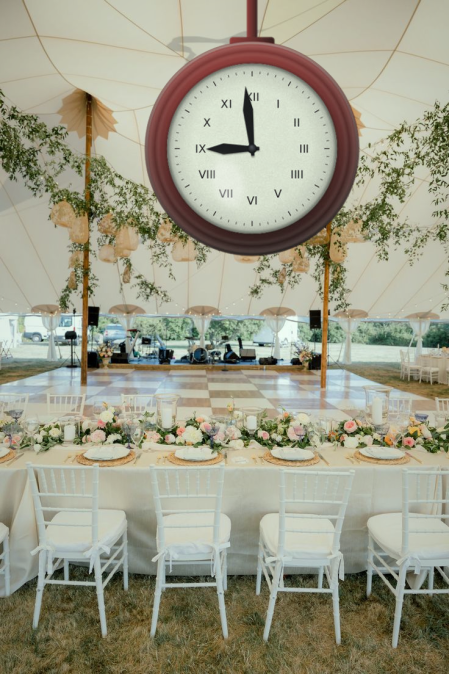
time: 8:59
